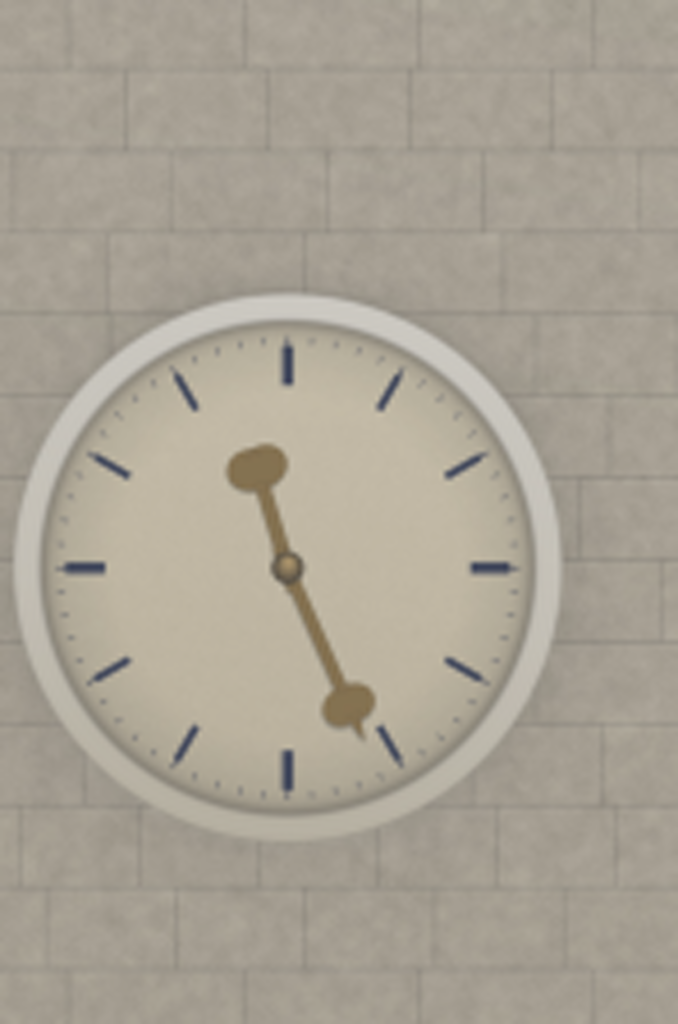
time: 11:26
